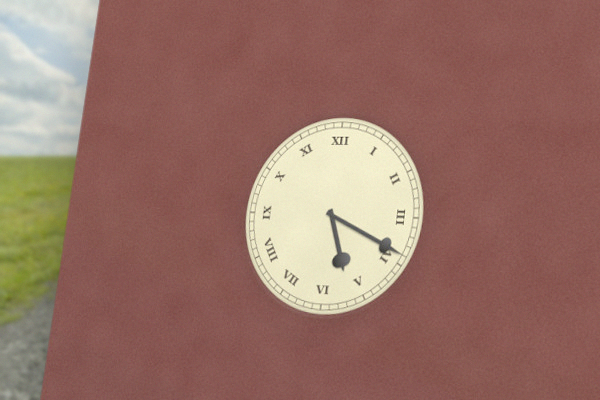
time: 5:19
